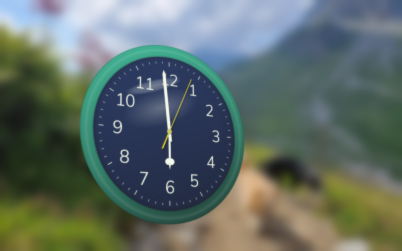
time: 5:59:04
